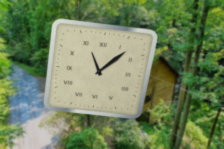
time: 11:07
